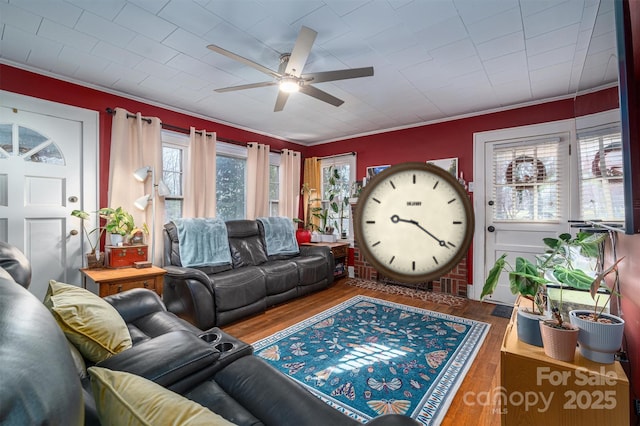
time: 9:21
